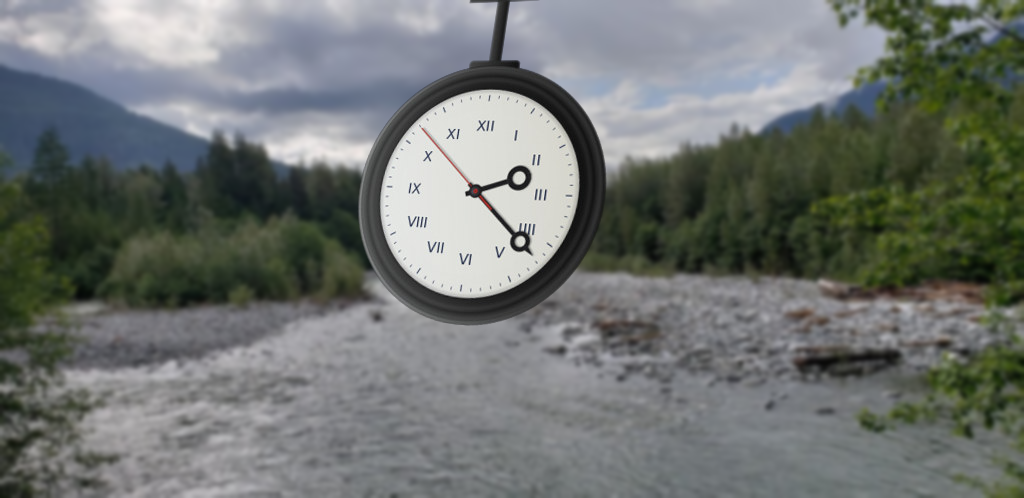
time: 2:21:52
